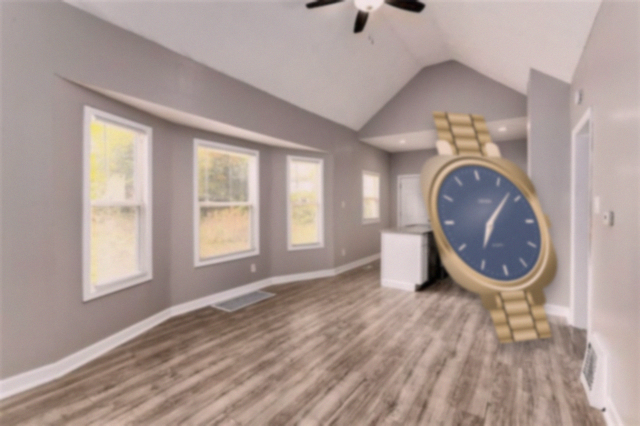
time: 7:08
